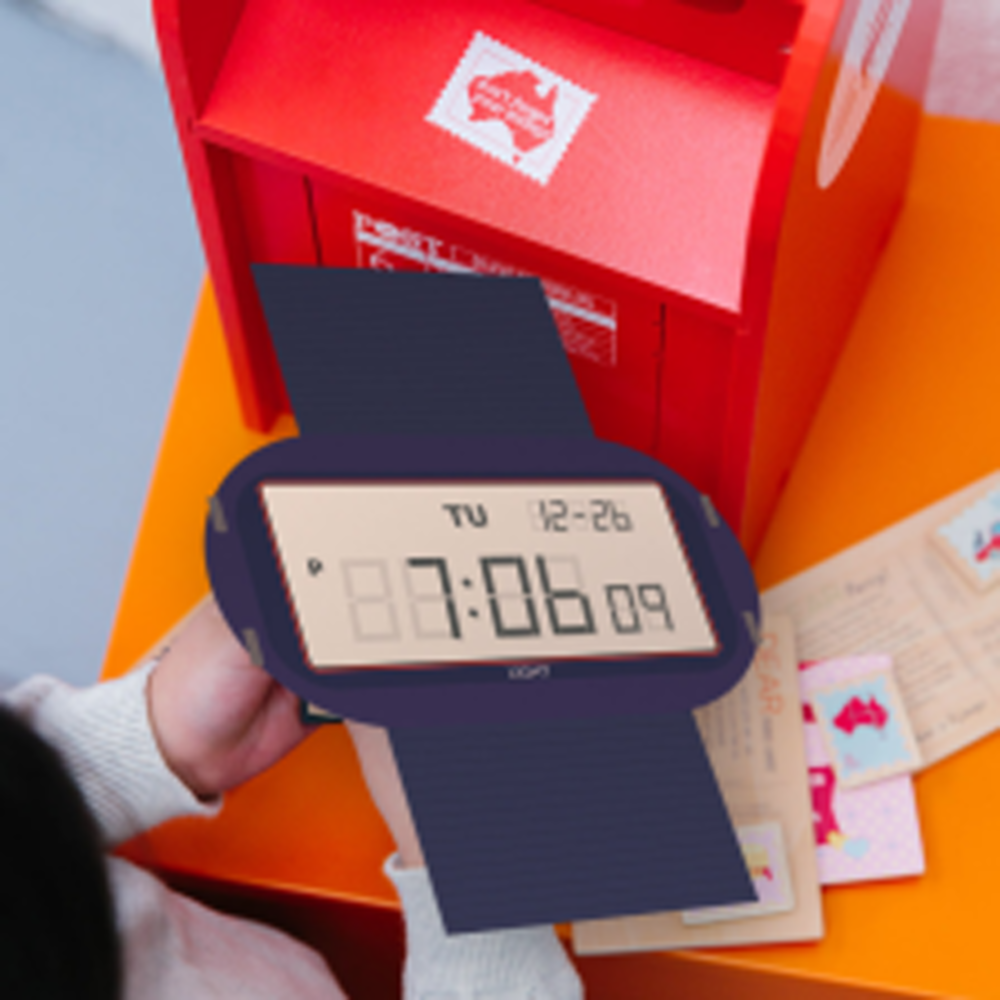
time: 7:06:09
